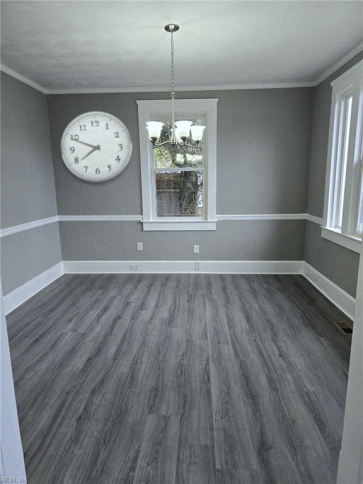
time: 7:49
